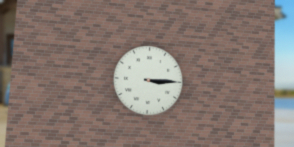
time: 3:15
